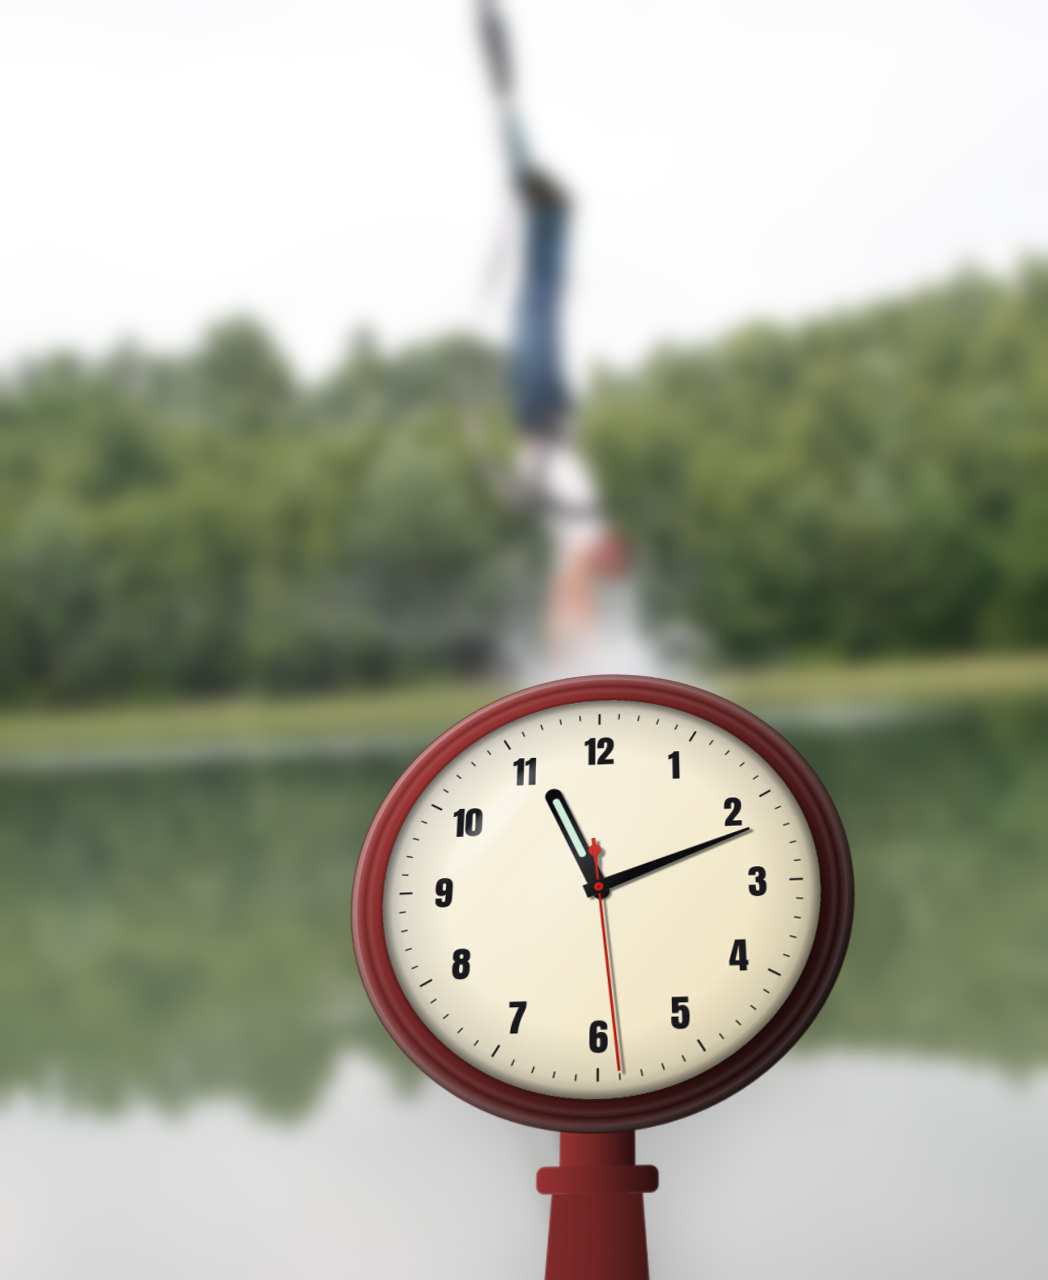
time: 11:11:29
